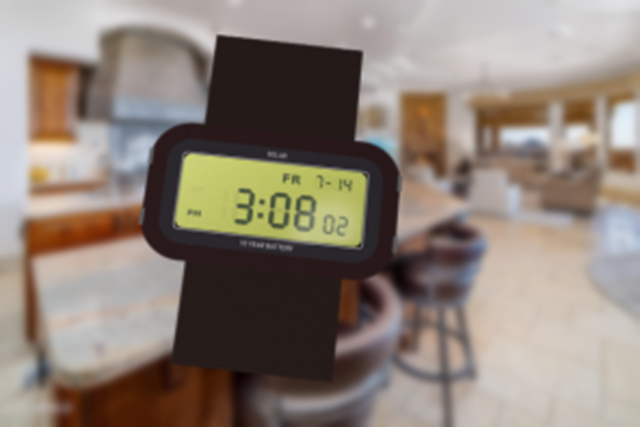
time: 3:08:02
